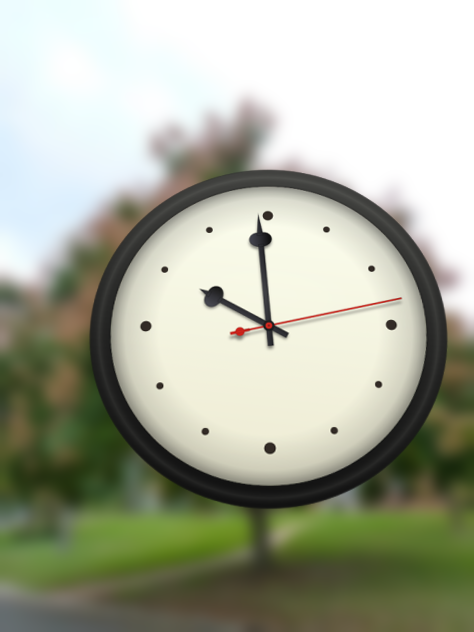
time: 9:59:13
